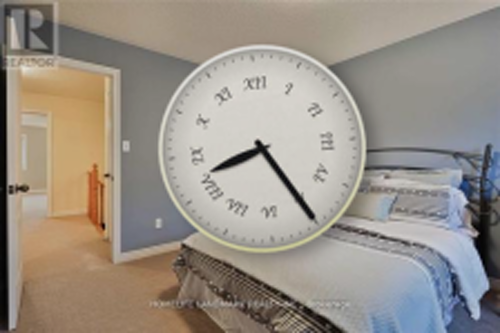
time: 8:25
